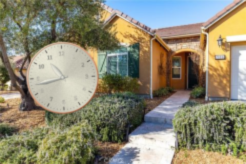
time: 10:43
